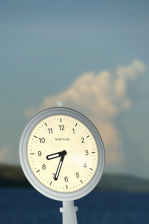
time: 8:34
